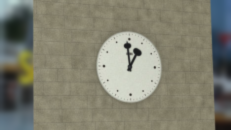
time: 12:59
